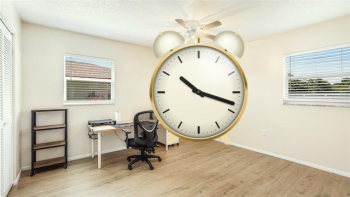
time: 10:18
